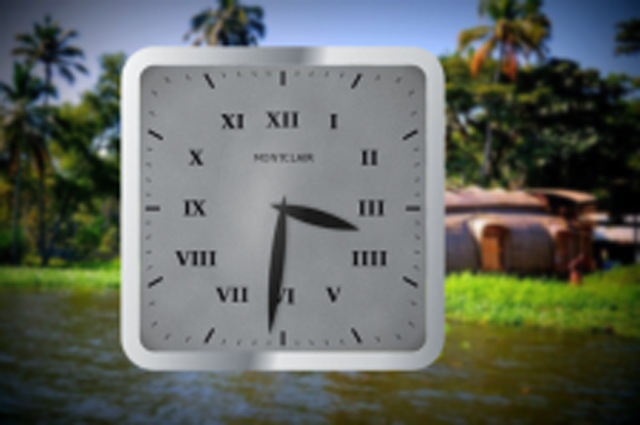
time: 3:31
